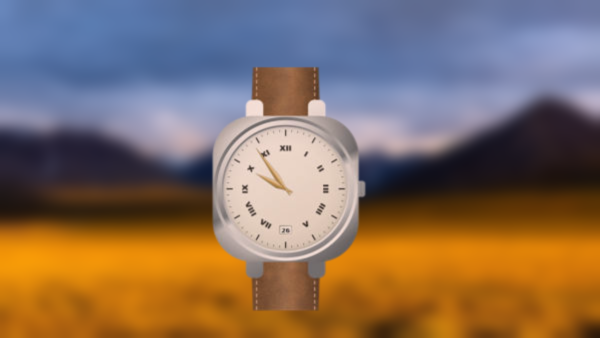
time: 9:54
